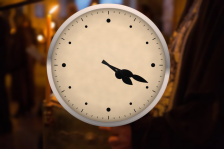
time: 4:19
